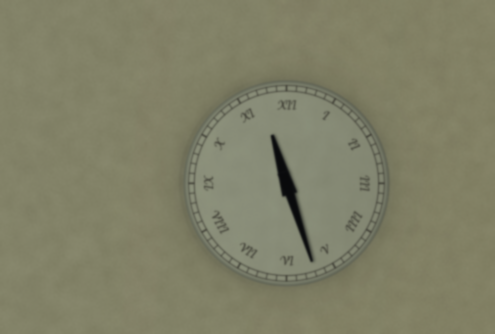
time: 11:27
